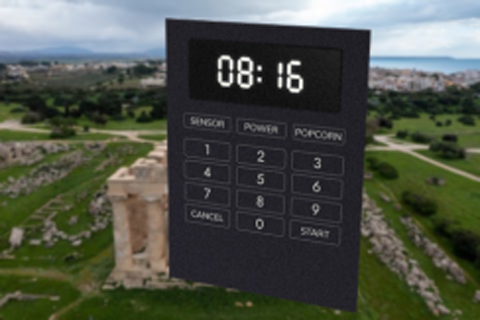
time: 8:16
